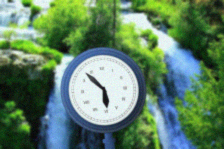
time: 5:53
